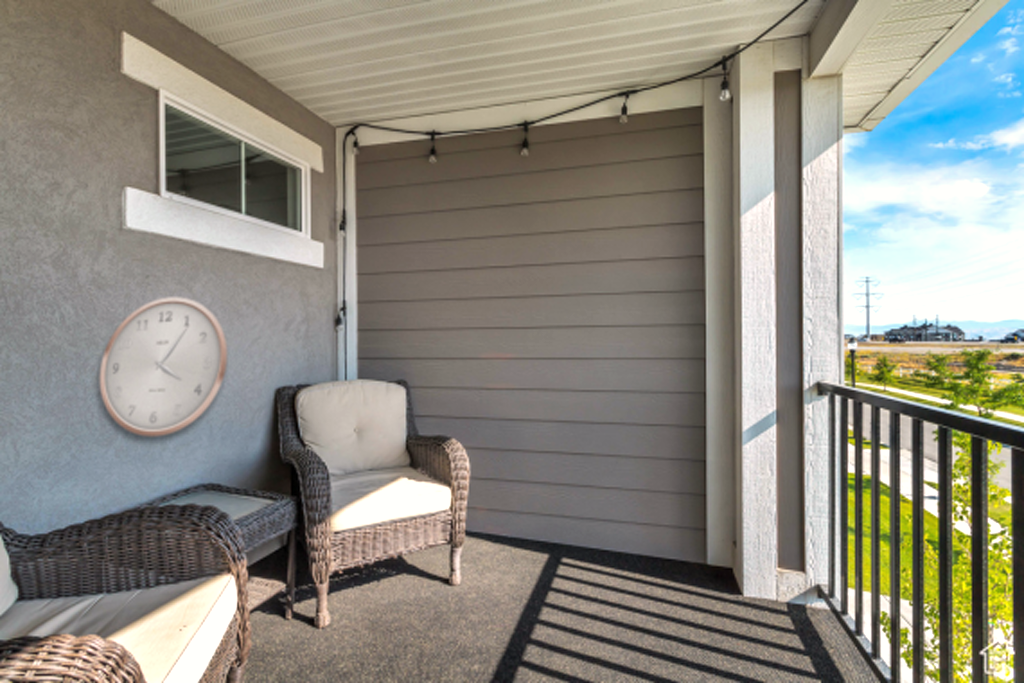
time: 4:06
